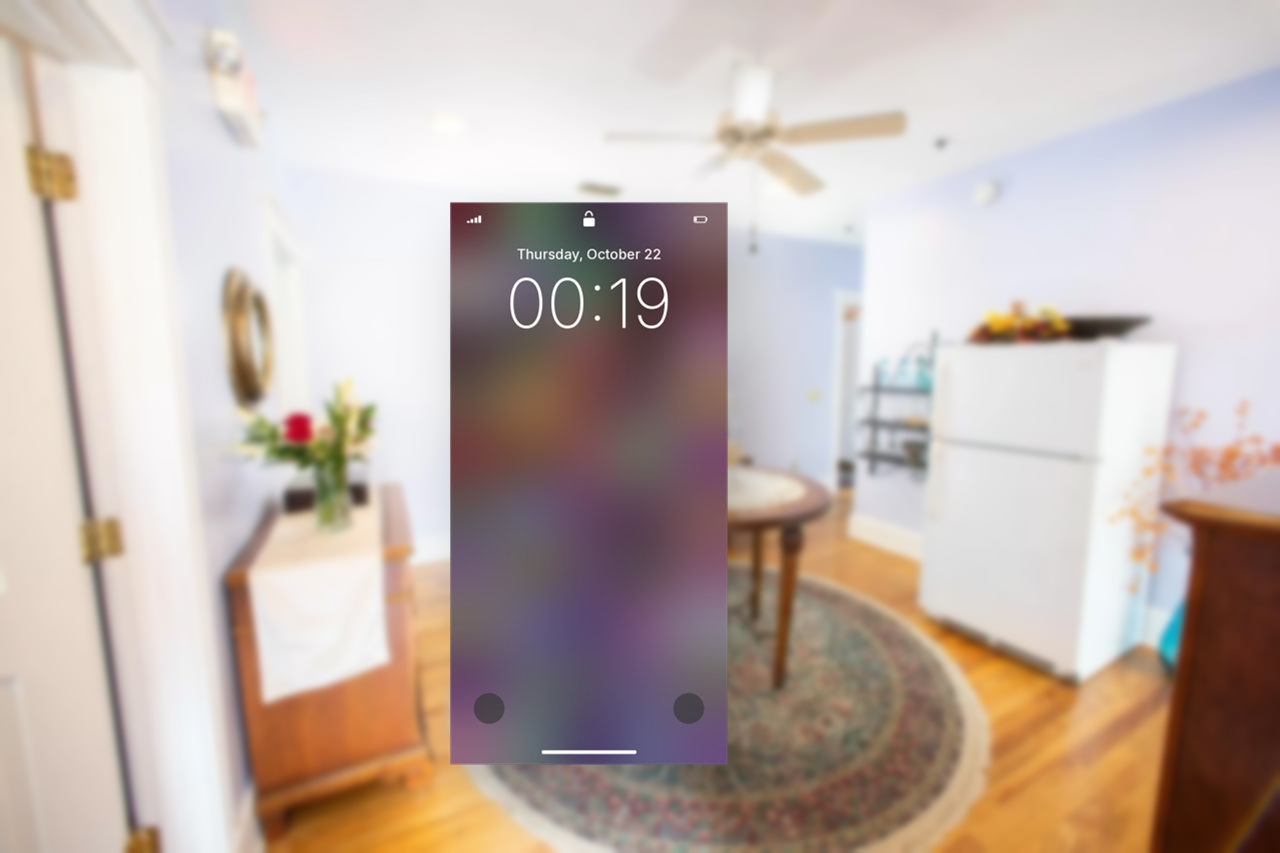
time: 0:19
